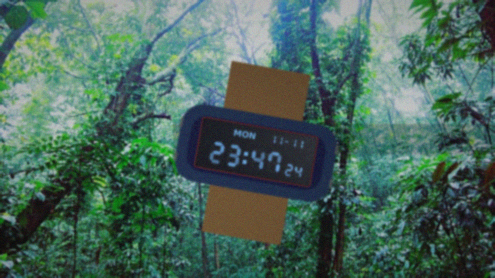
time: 23:47:24
